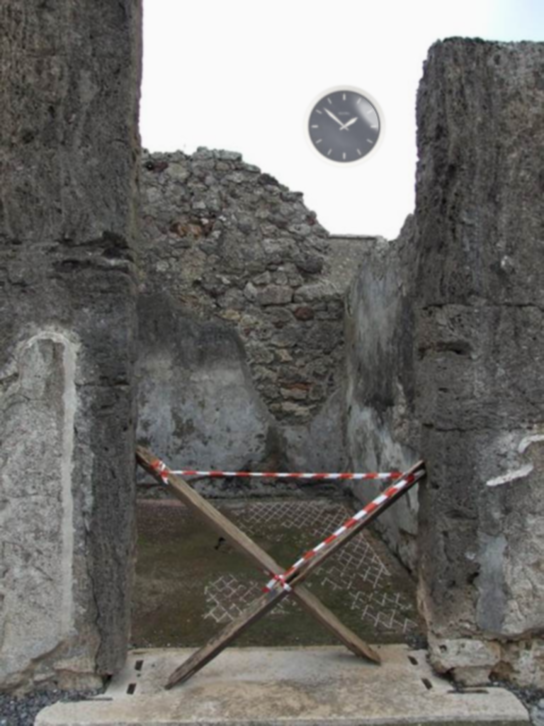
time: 1:52
